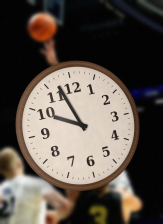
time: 9:57
